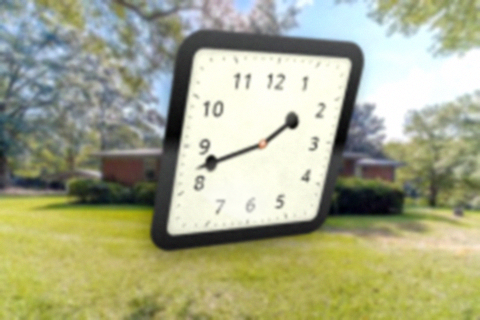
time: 1:42
